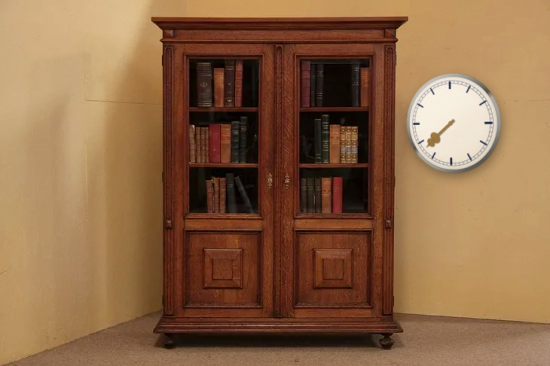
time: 7:38
